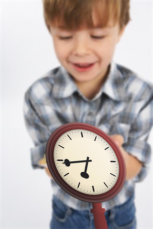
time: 6:44
